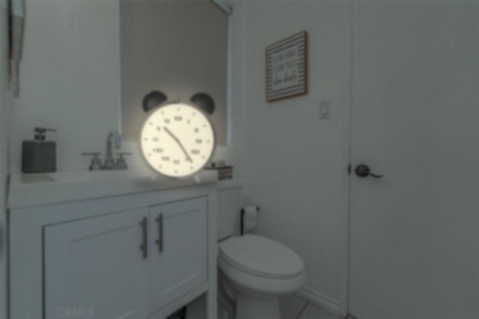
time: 10:24
